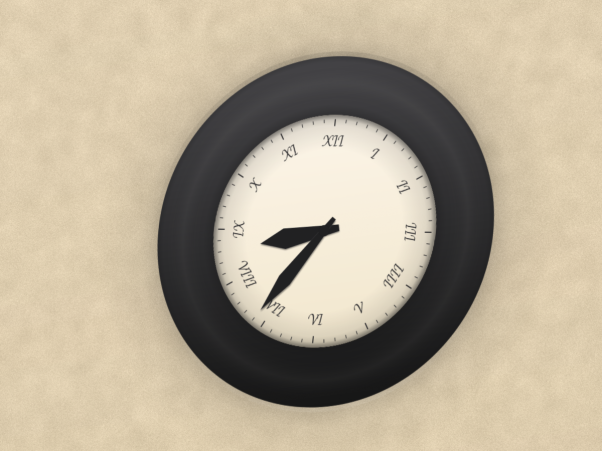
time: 8:36
